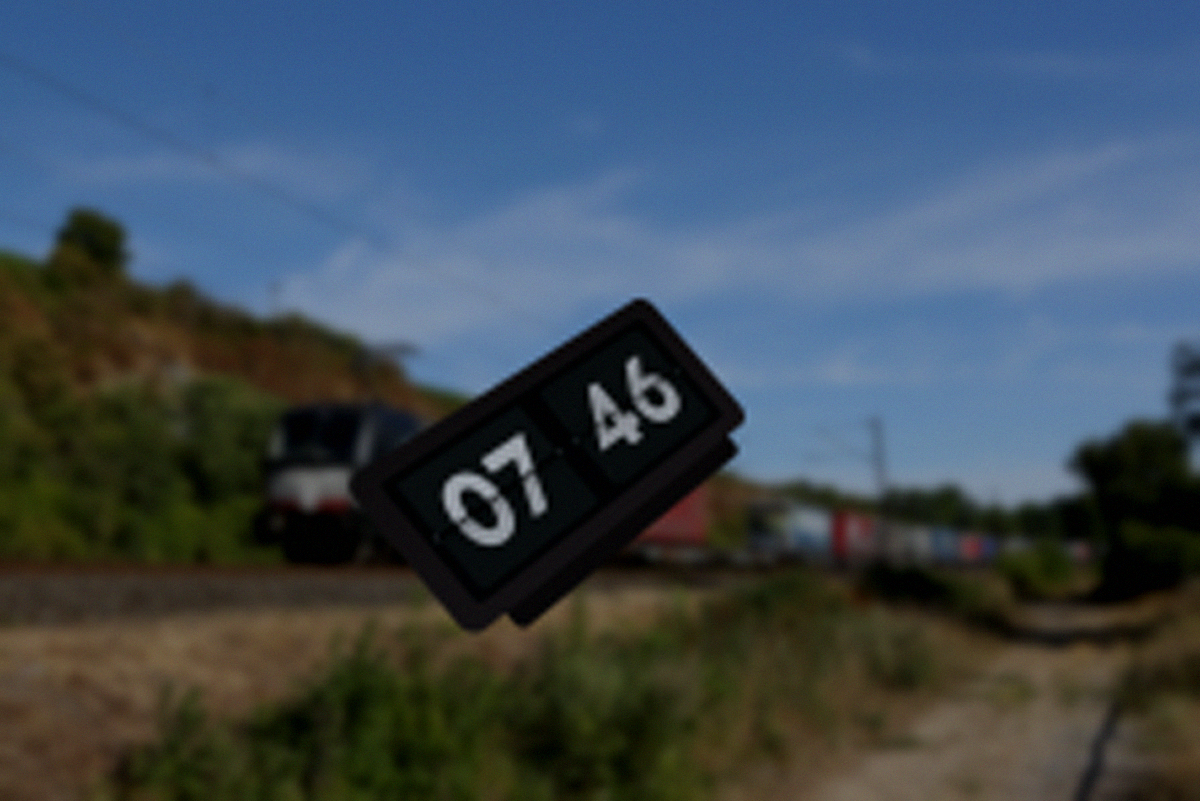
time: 7:46
